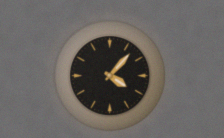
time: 4:07
